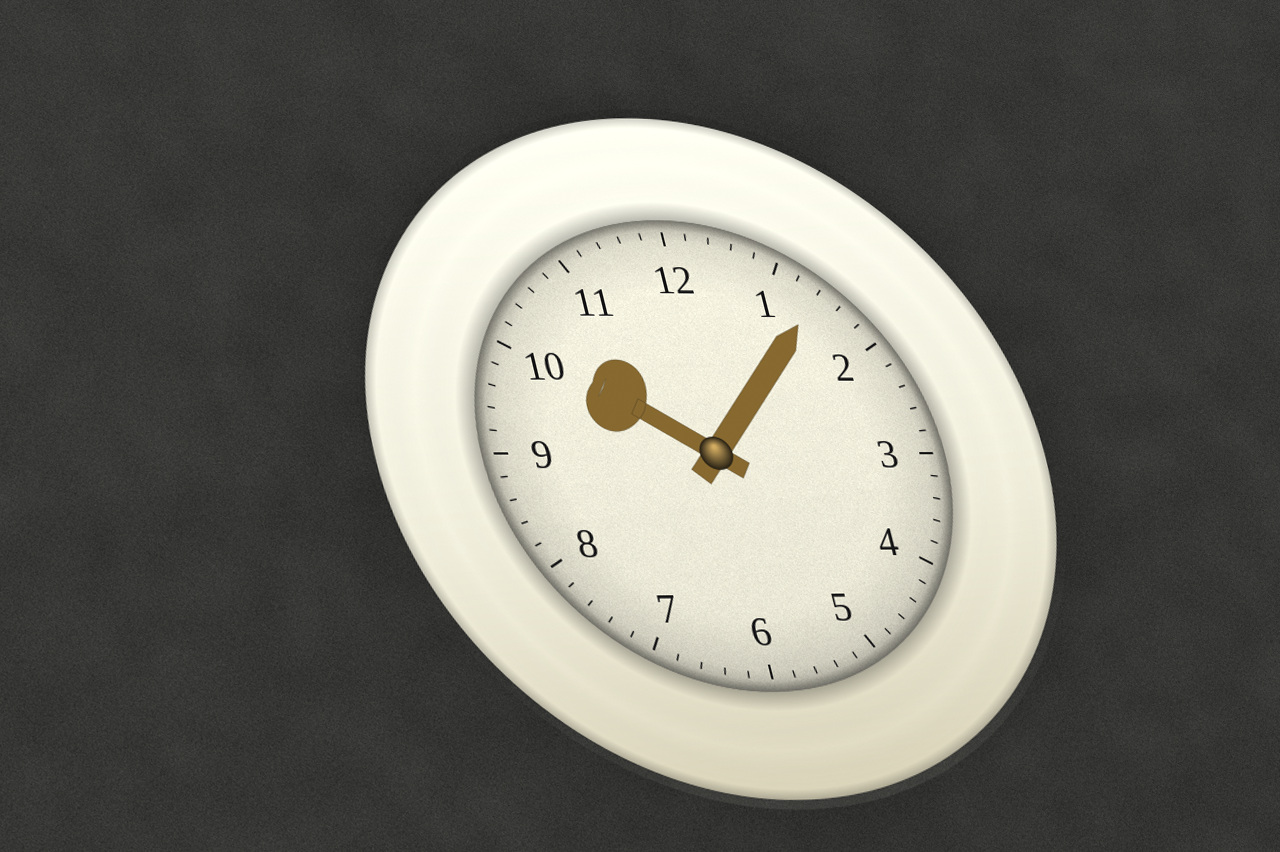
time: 10:07
